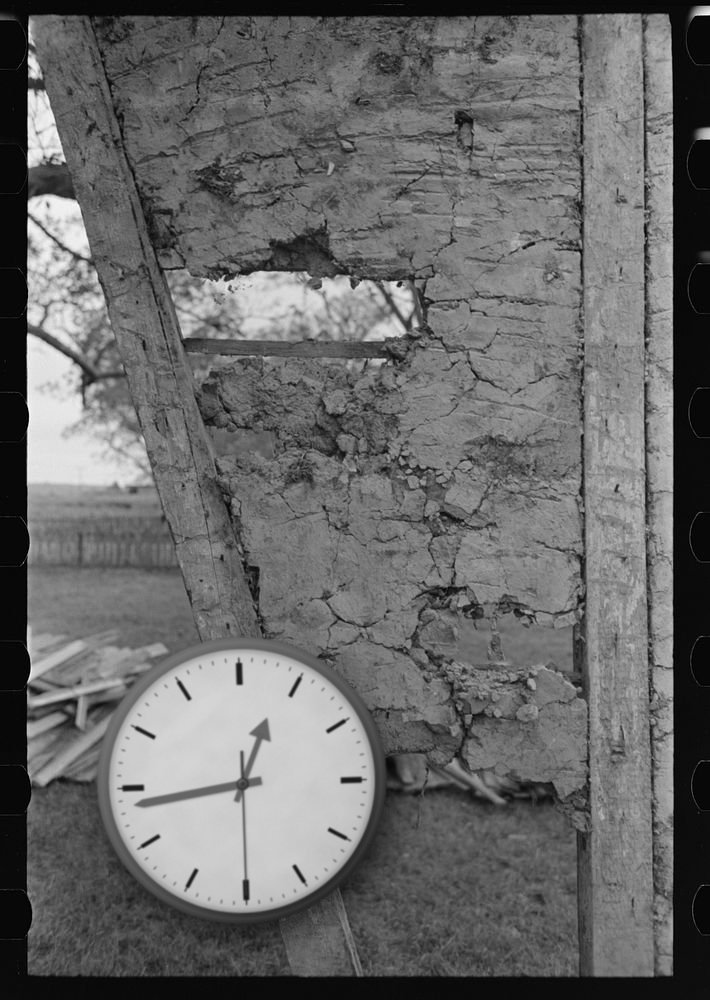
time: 12:43:30
